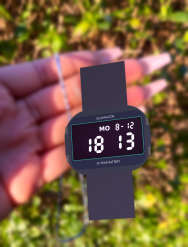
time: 18:13
